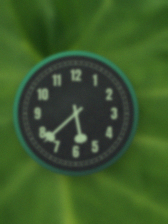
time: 5:38
